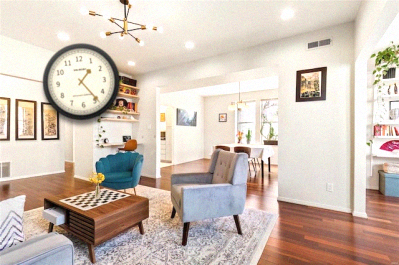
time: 1:24
